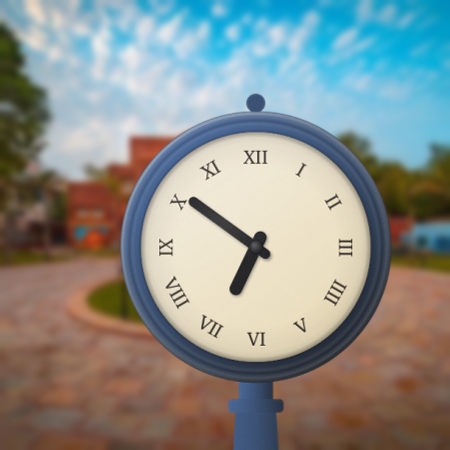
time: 6:51
